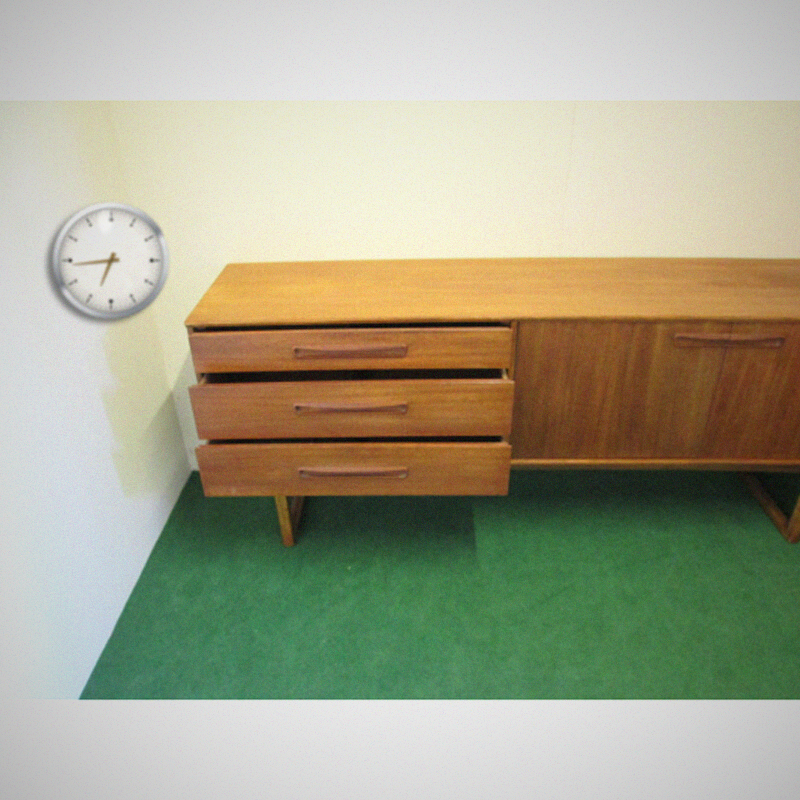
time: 6:44
